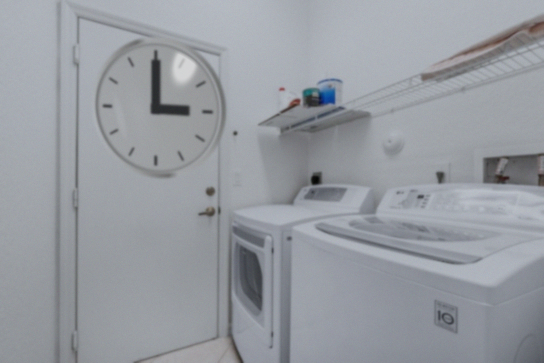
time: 3:00
